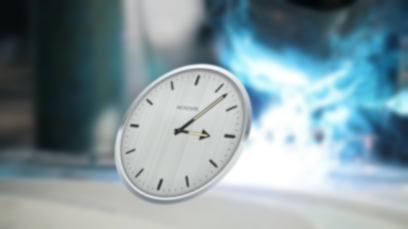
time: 3:07
